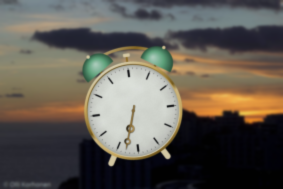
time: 6:33
